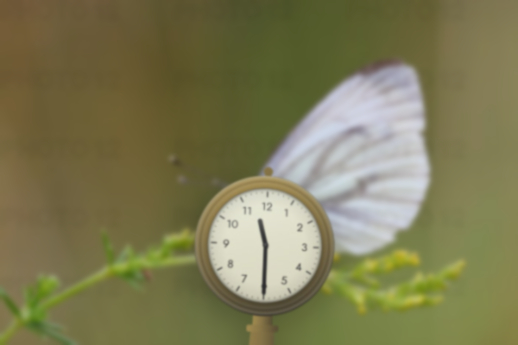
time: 11:30
